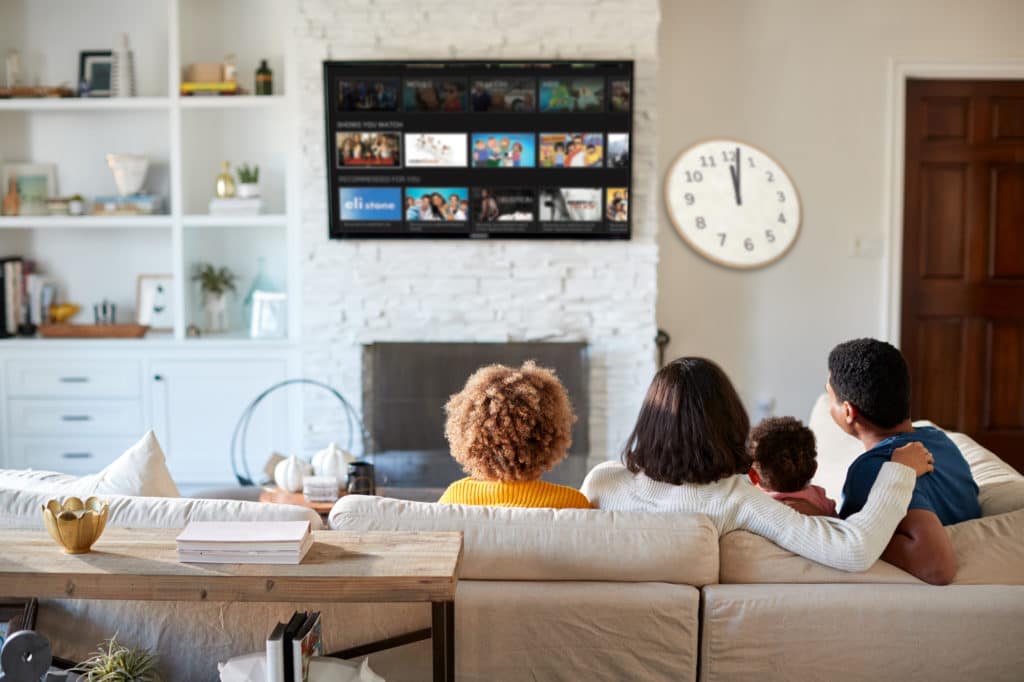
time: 12:02
